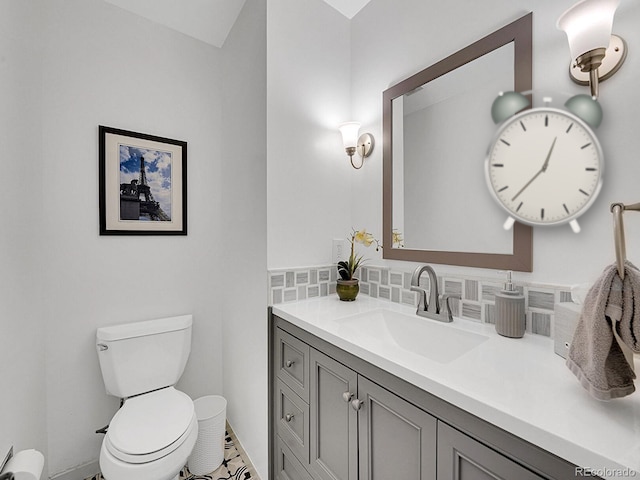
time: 12:37
